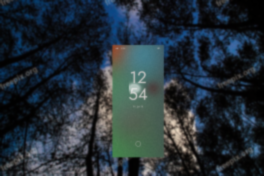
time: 12:54
